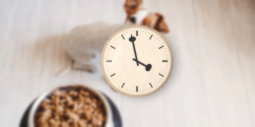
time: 3:58
